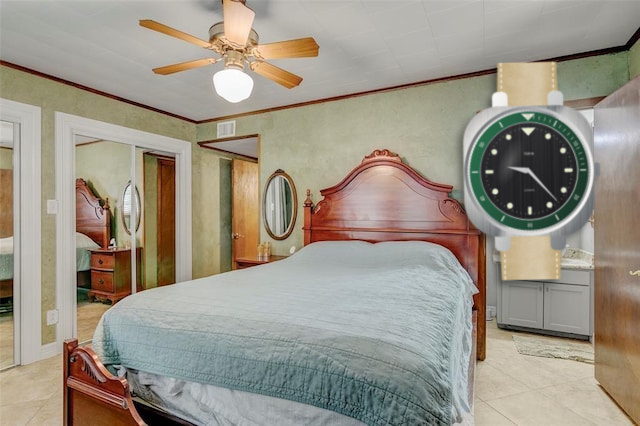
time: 9:23
